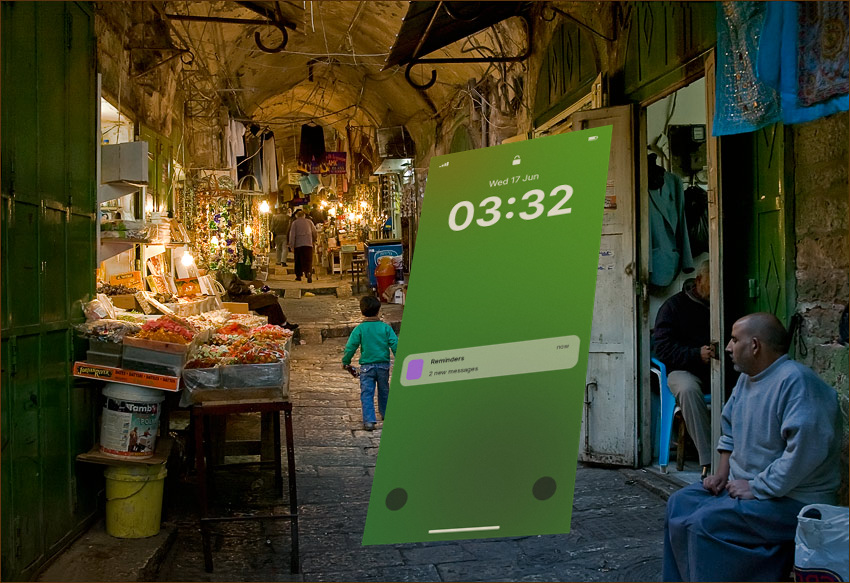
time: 3:32
